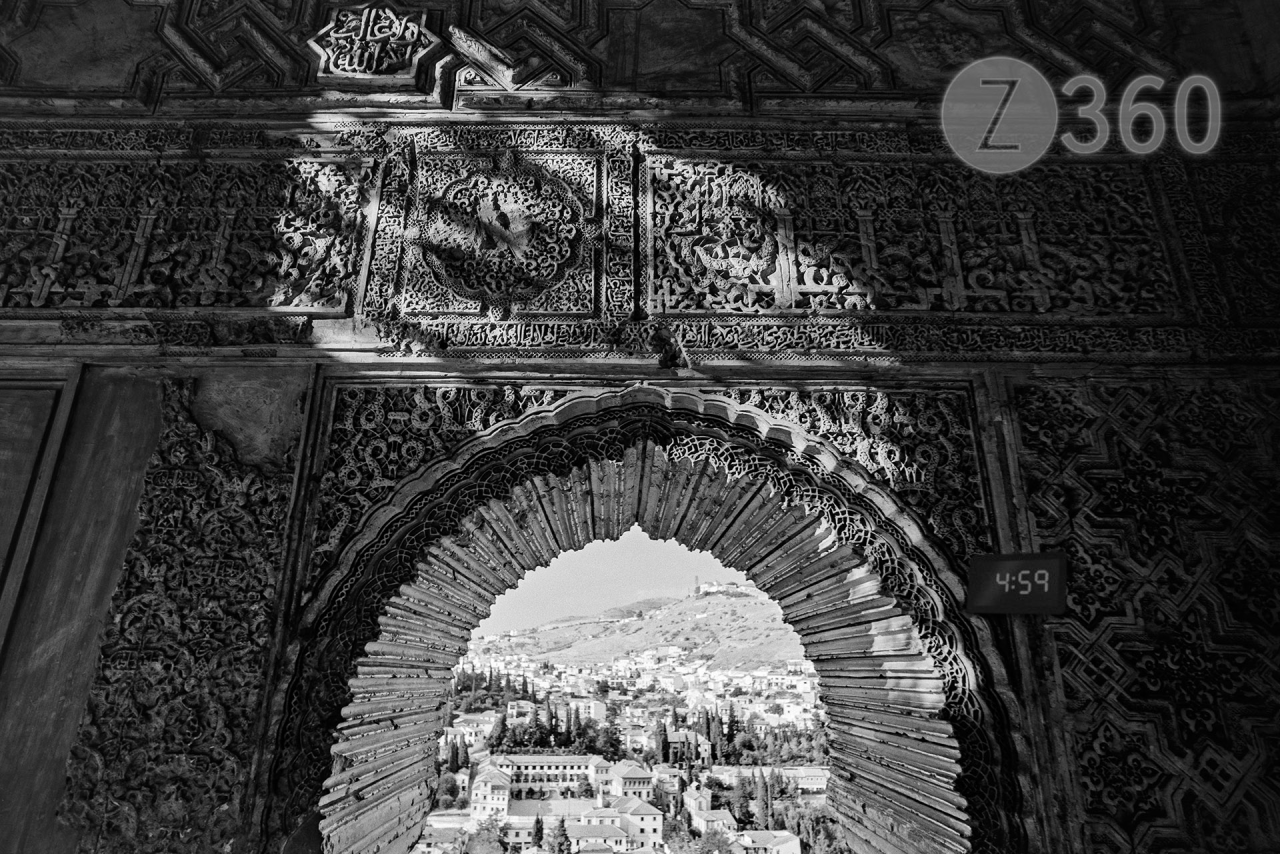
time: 4:59
